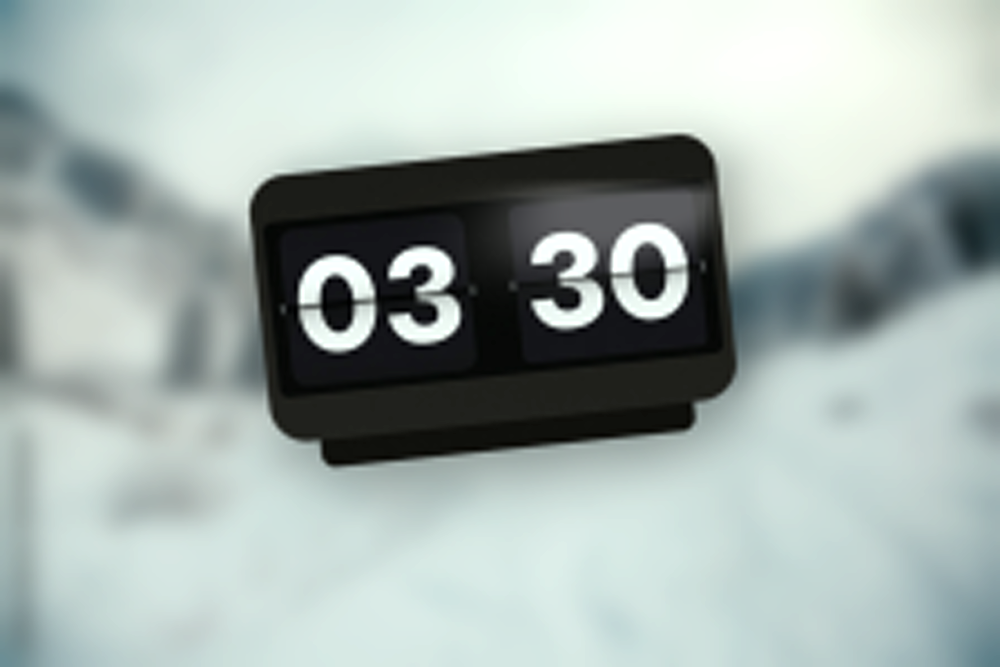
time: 3:30
